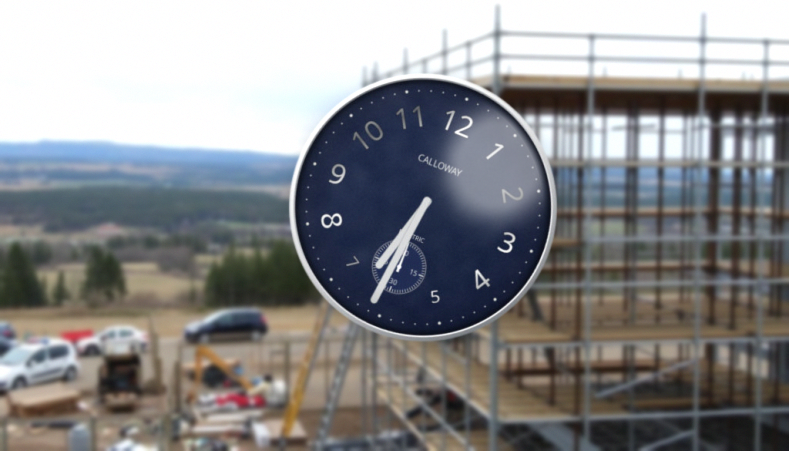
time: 6:31
